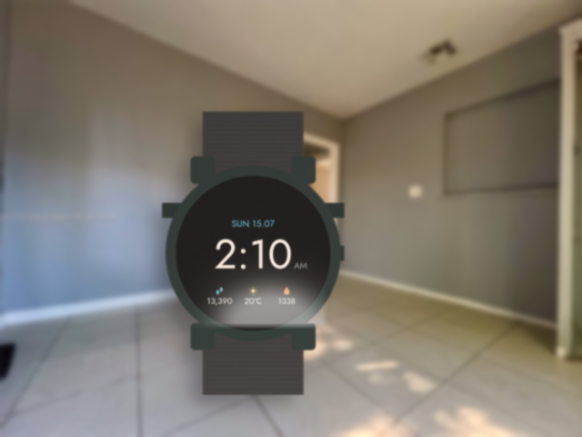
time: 2:10
